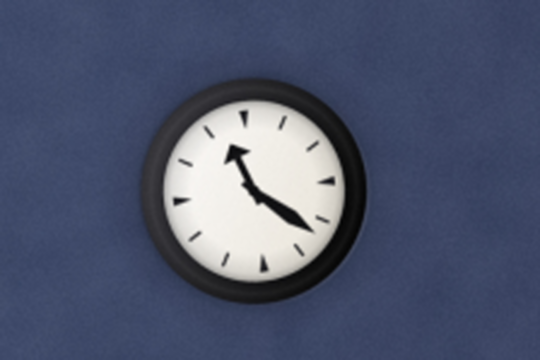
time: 11:22
